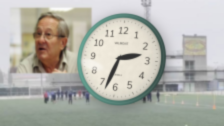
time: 2:33
